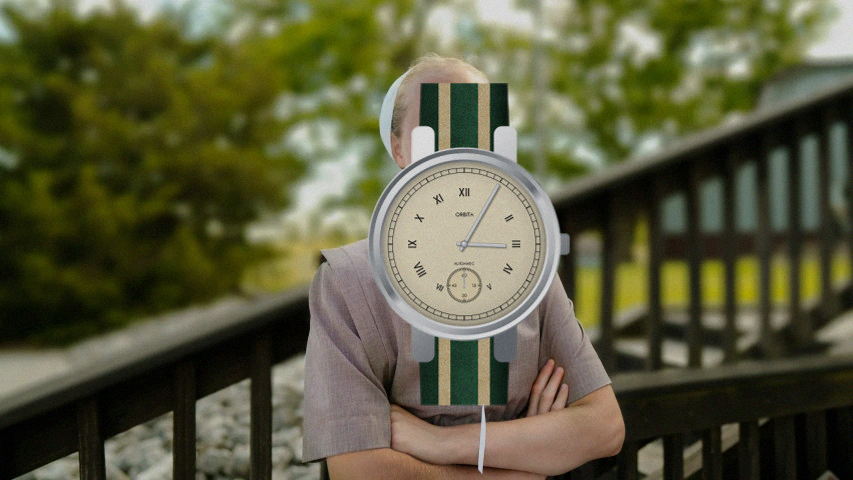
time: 3:05
